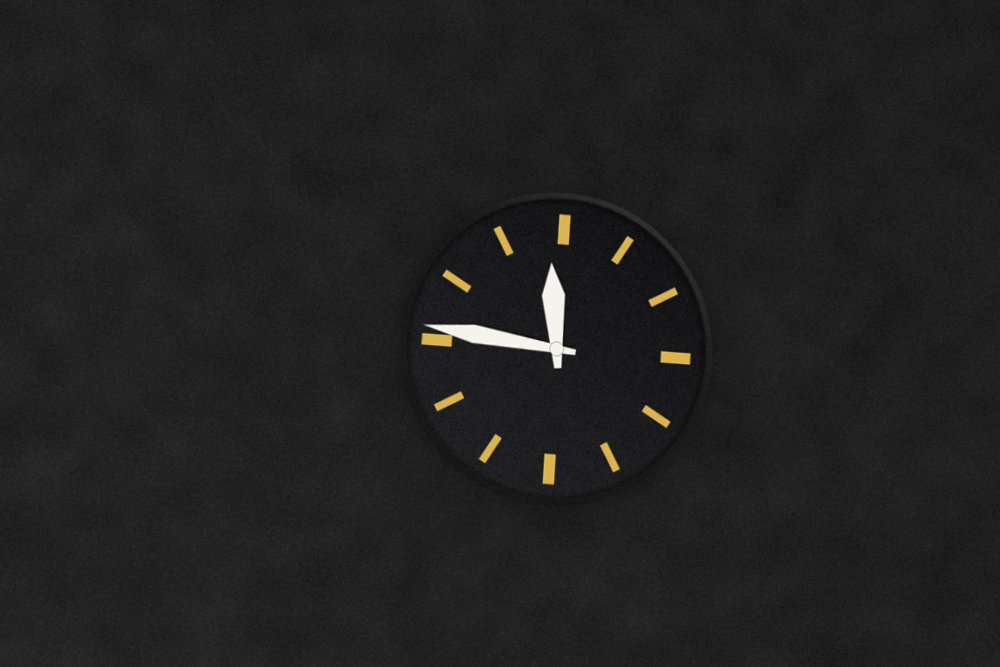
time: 11:46
